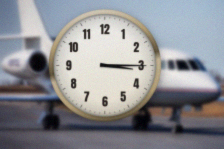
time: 3:15
